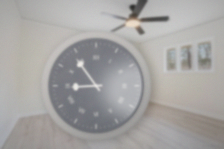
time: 8:54
